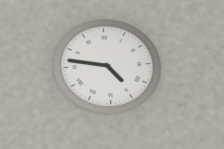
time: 4:47
